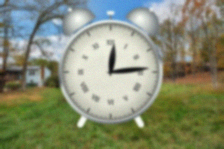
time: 12:14
